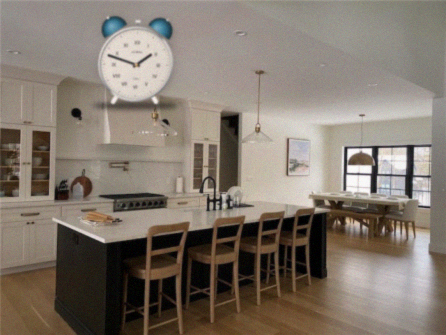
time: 1:48
